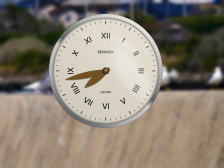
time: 7:43
